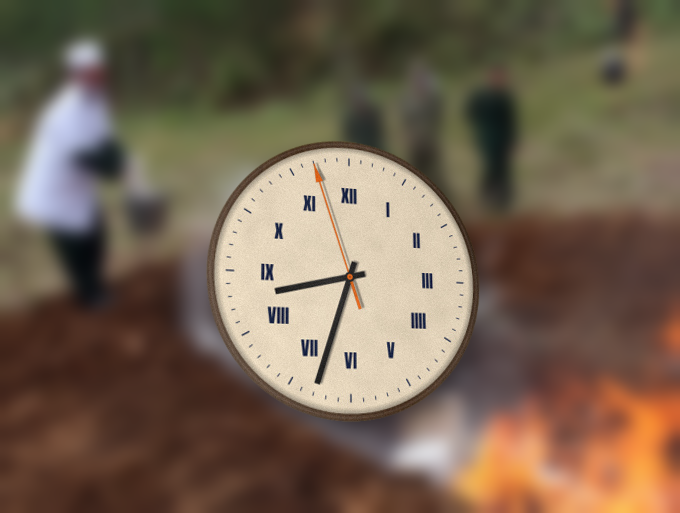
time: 8:32:57
